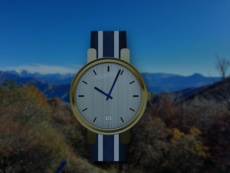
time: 10:04
